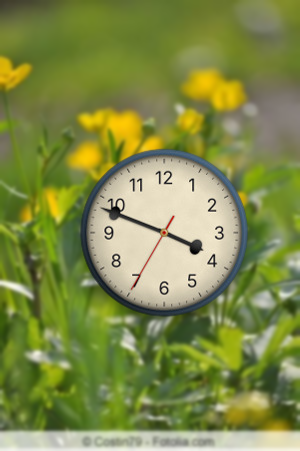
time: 3:48:35
